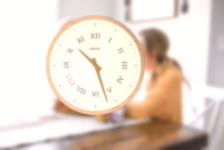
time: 10:27
